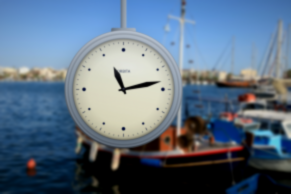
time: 11:13
